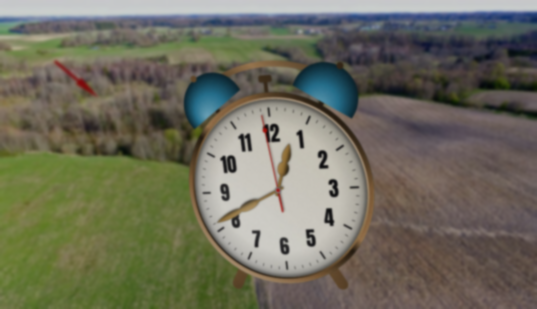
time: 12:40:59
